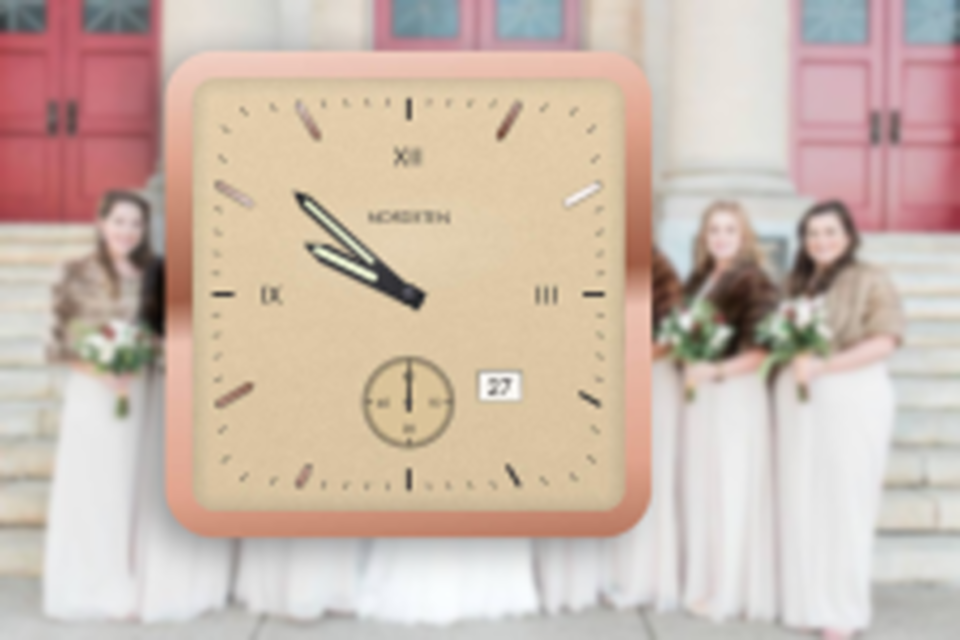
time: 9:52
